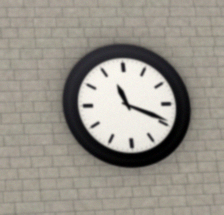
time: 11:19
